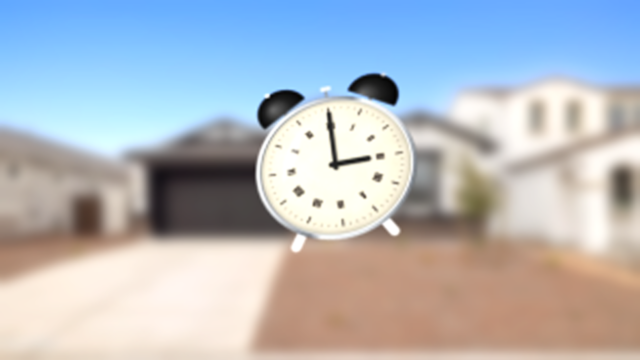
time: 3:00
